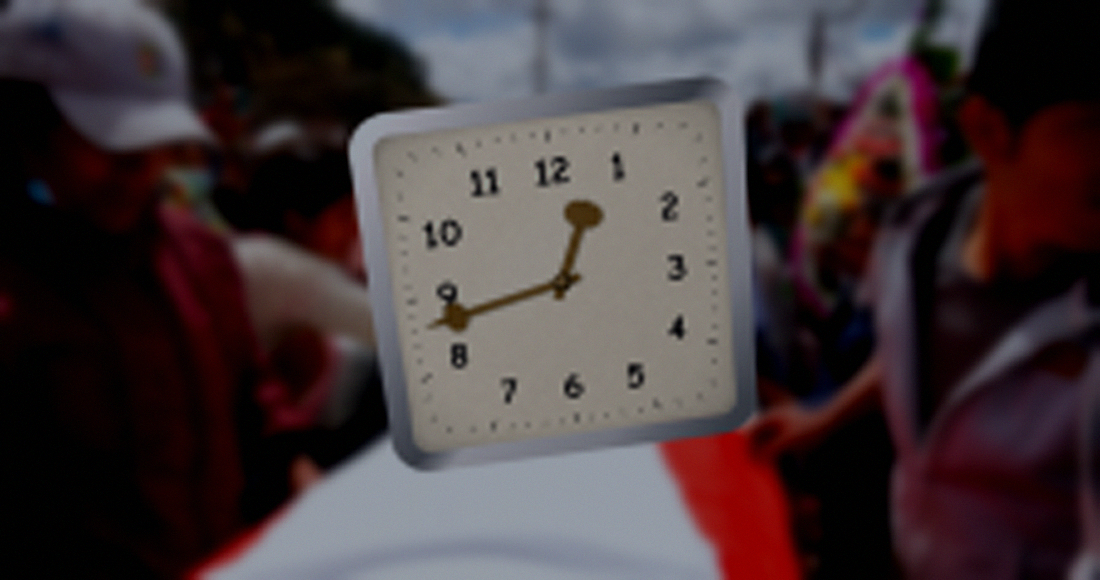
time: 12:43
